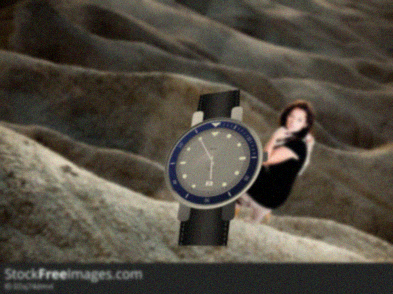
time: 5:55
